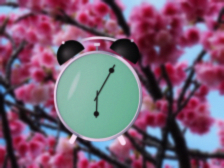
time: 6:05
